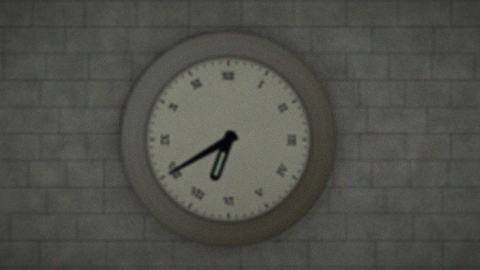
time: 6:40
